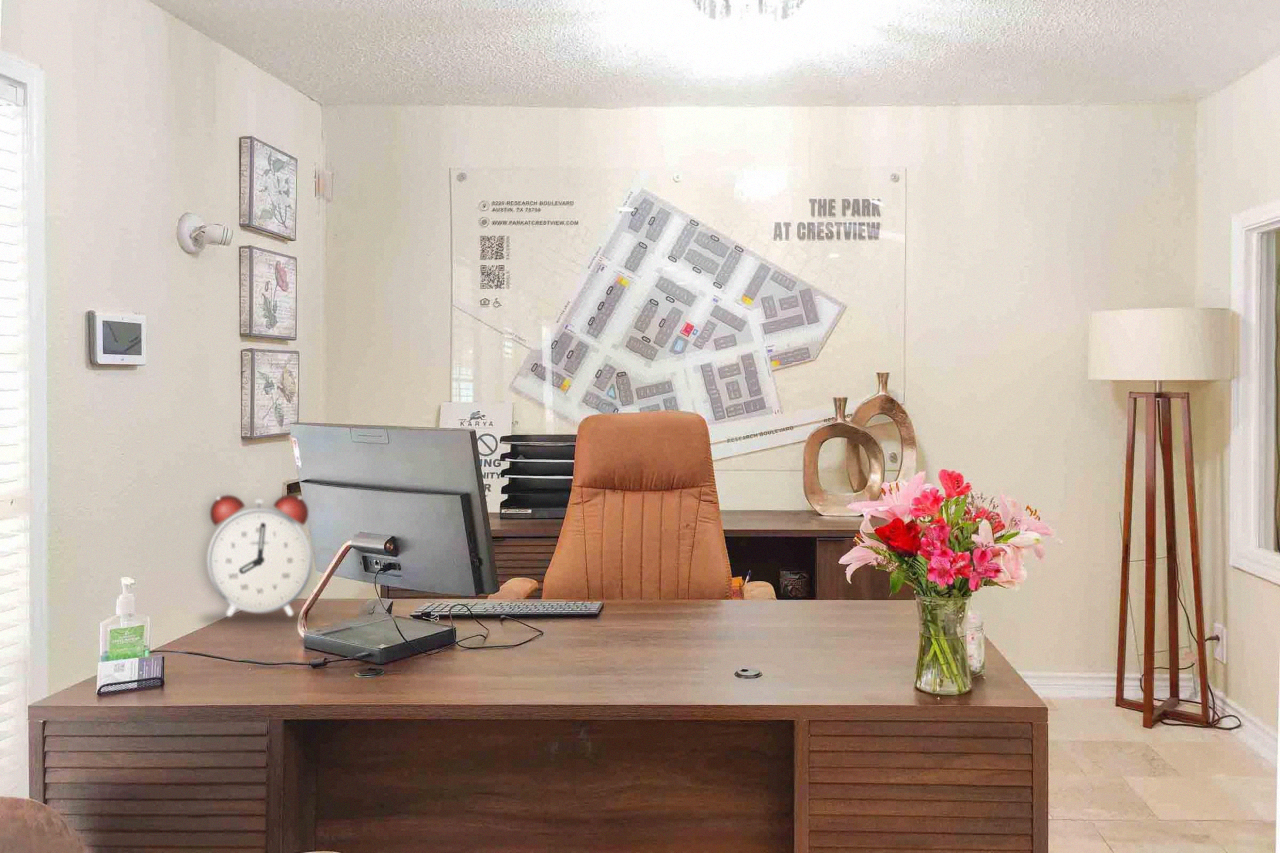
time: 8:01
